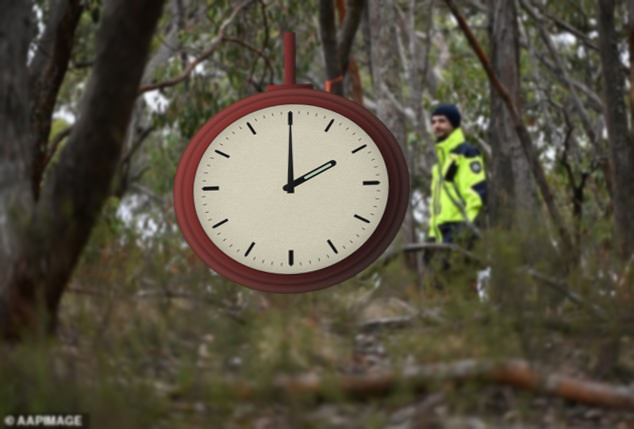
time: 2:00
